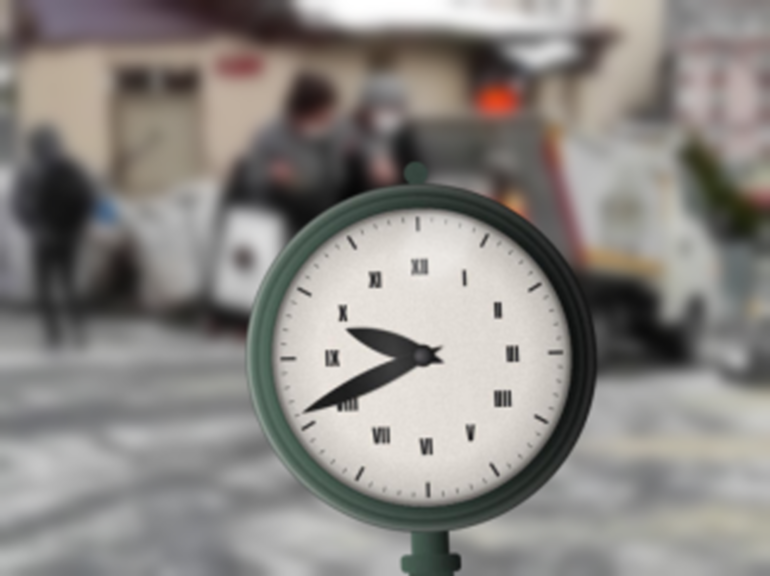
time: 9:41
